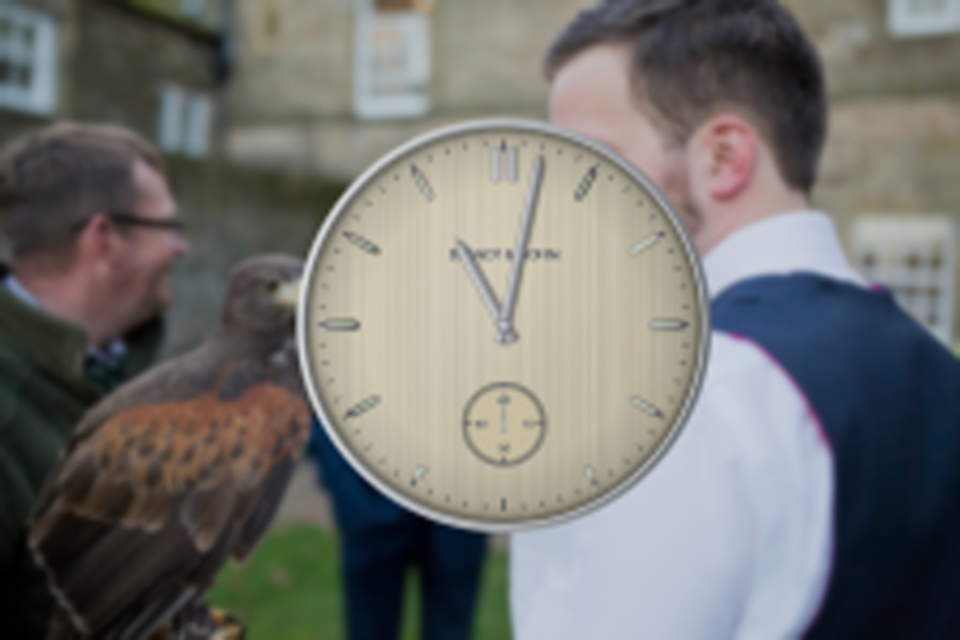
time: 11:02
